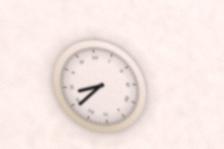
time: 8:39
